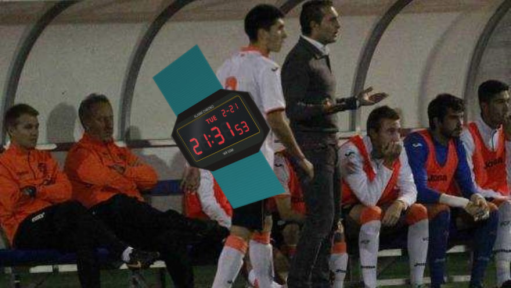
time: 21:31:53
